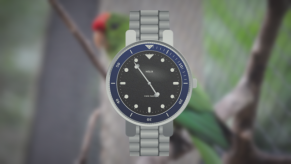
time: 4:54
